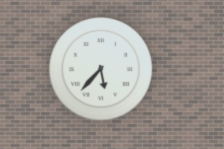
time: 5:37
